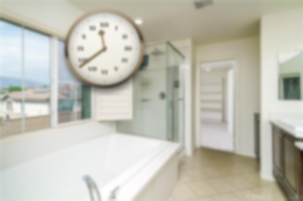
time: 11:39
